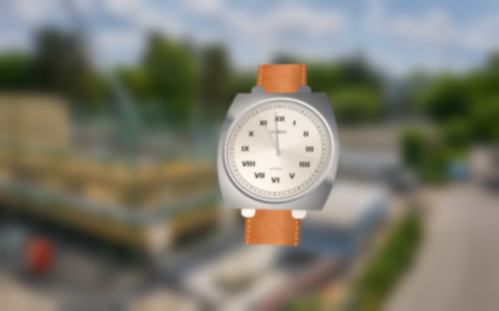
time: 10:59
